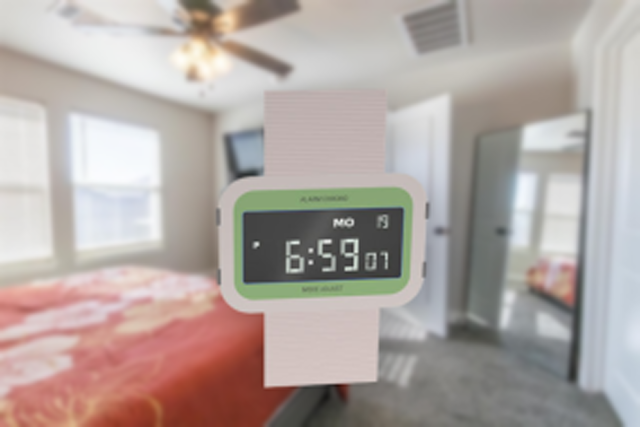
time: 6:59:07
